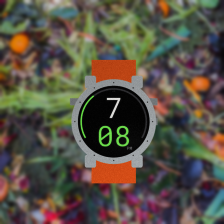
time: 7:08
